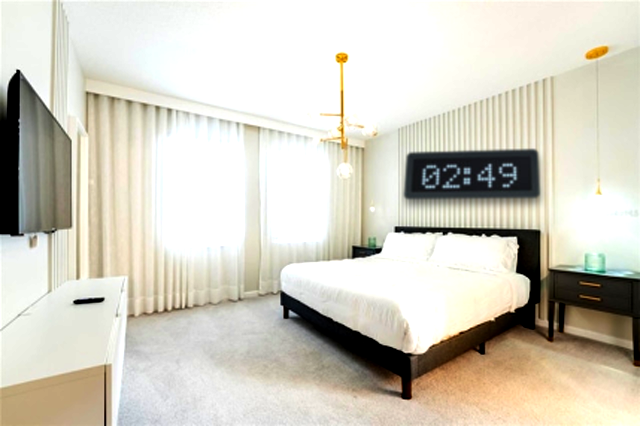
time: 2:49
